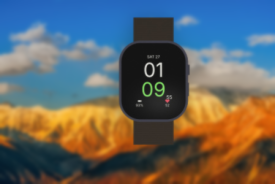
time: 1:09
